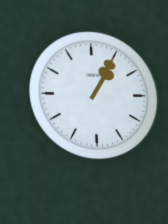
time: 1:05
